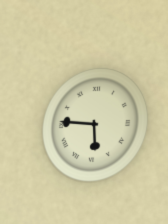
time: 5:46
